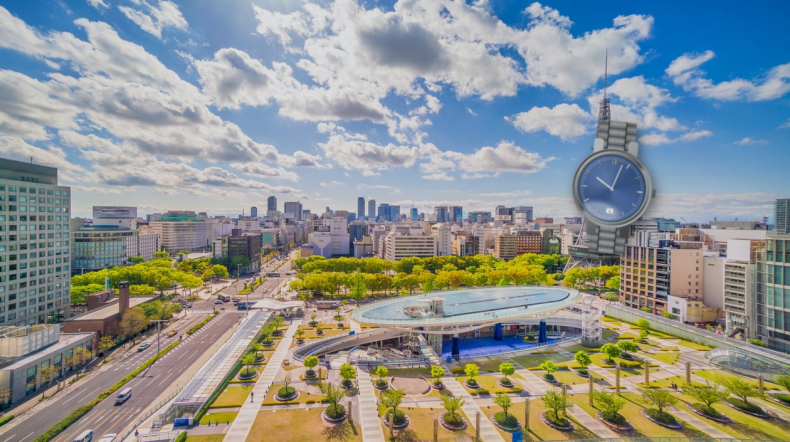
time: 10:03
